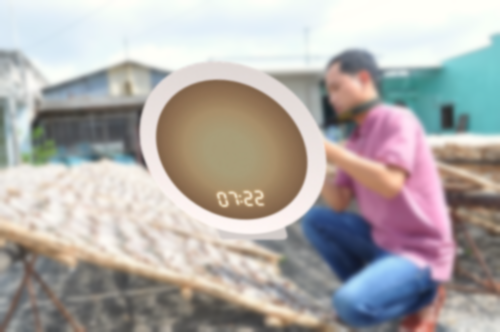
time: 7:22
